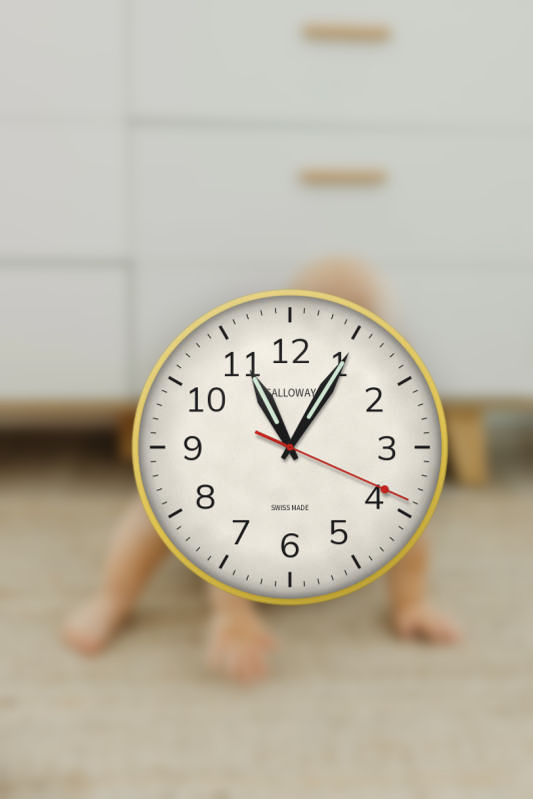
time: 11:05:19
